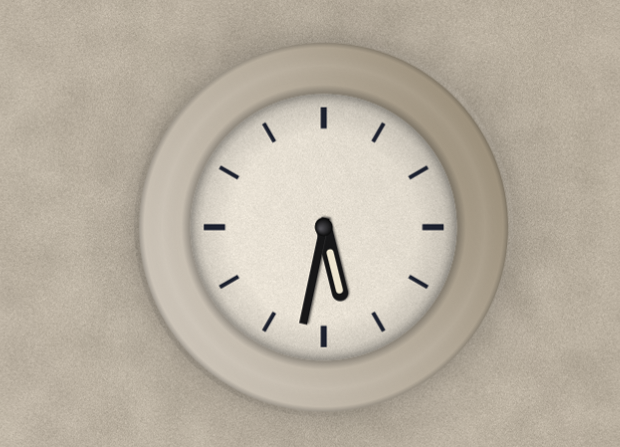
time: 5:32
